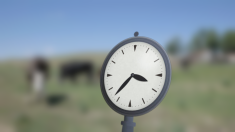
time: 3:37
